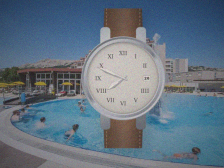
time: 7:49
